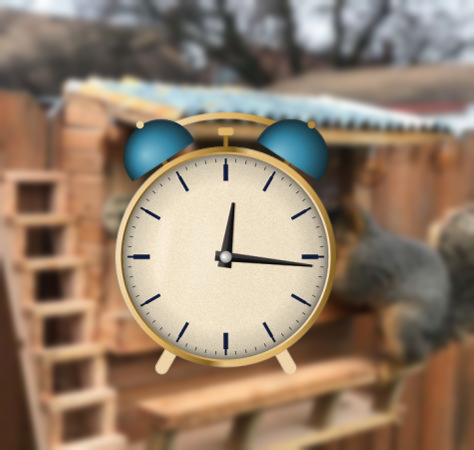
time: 12:16
